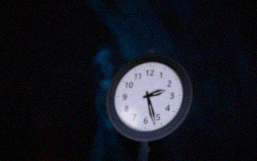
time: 2:27
